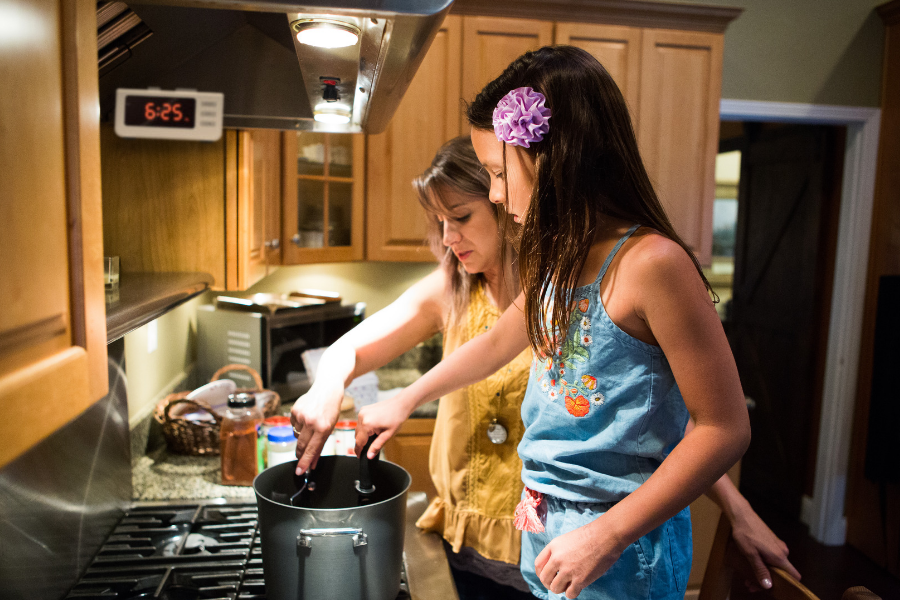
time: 6:25
